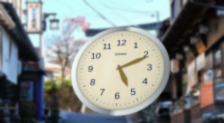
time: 5:11
